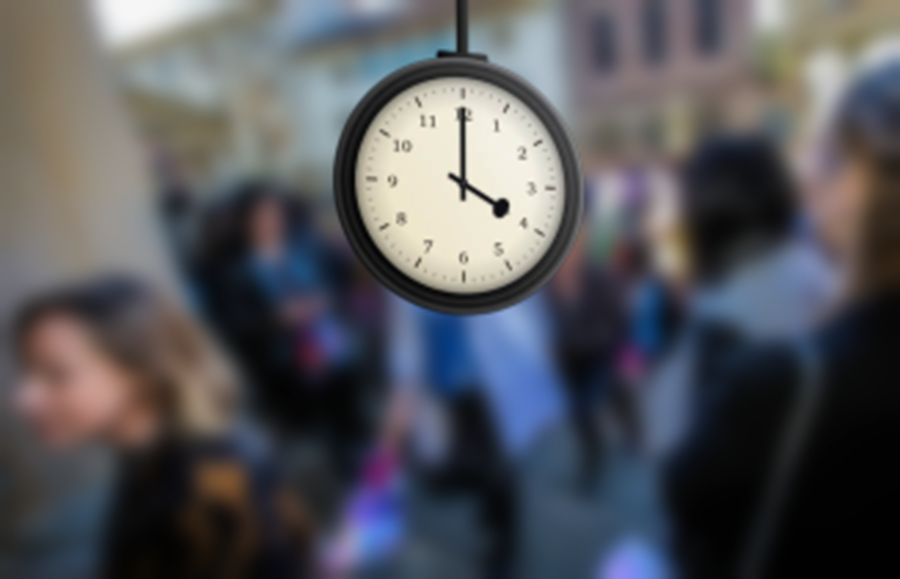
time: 4:00
